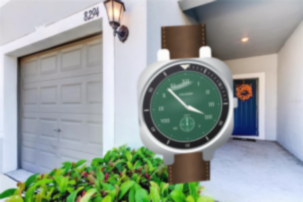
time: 3:53
